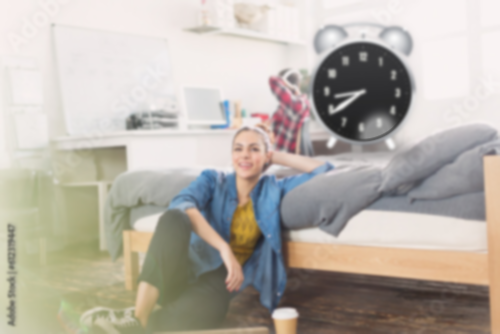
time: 8:39
